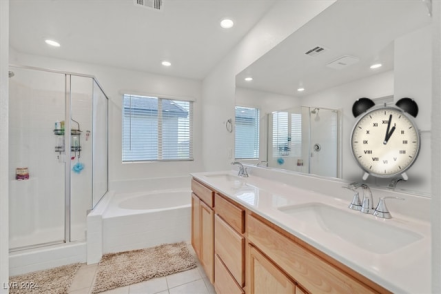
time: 1:02
